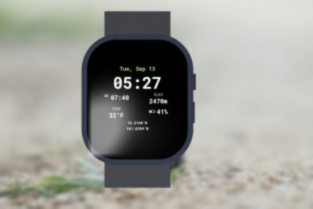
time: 5:27
